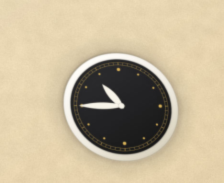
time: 10:45
